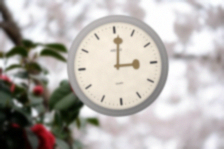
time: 3:01
